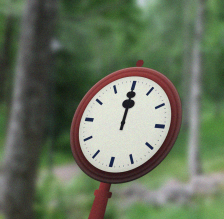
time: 12:00
